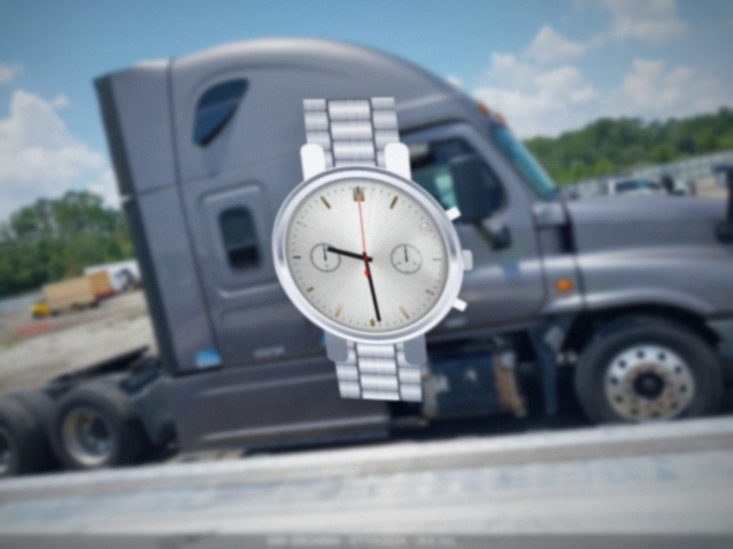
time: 9:29
